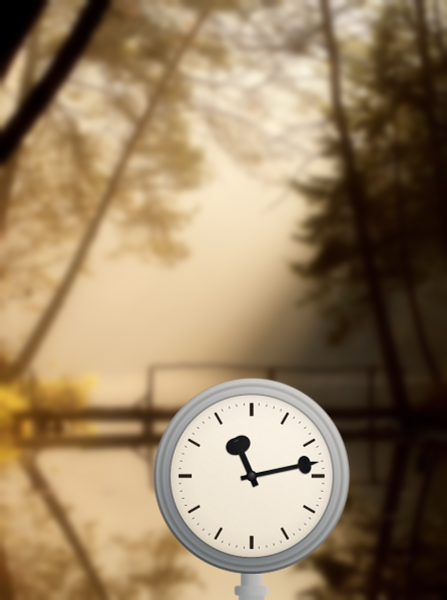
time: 11:13
